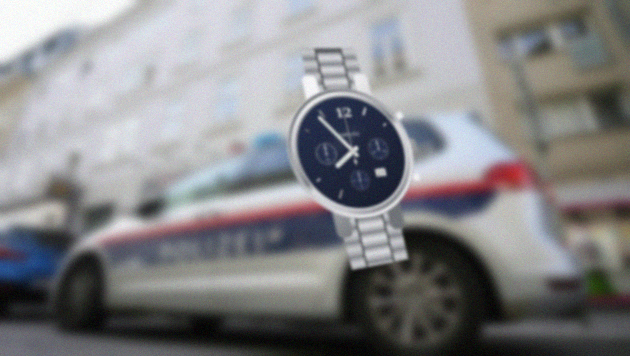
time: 7:54
